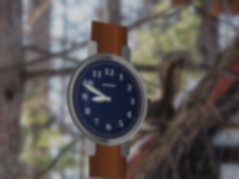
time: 8:49
